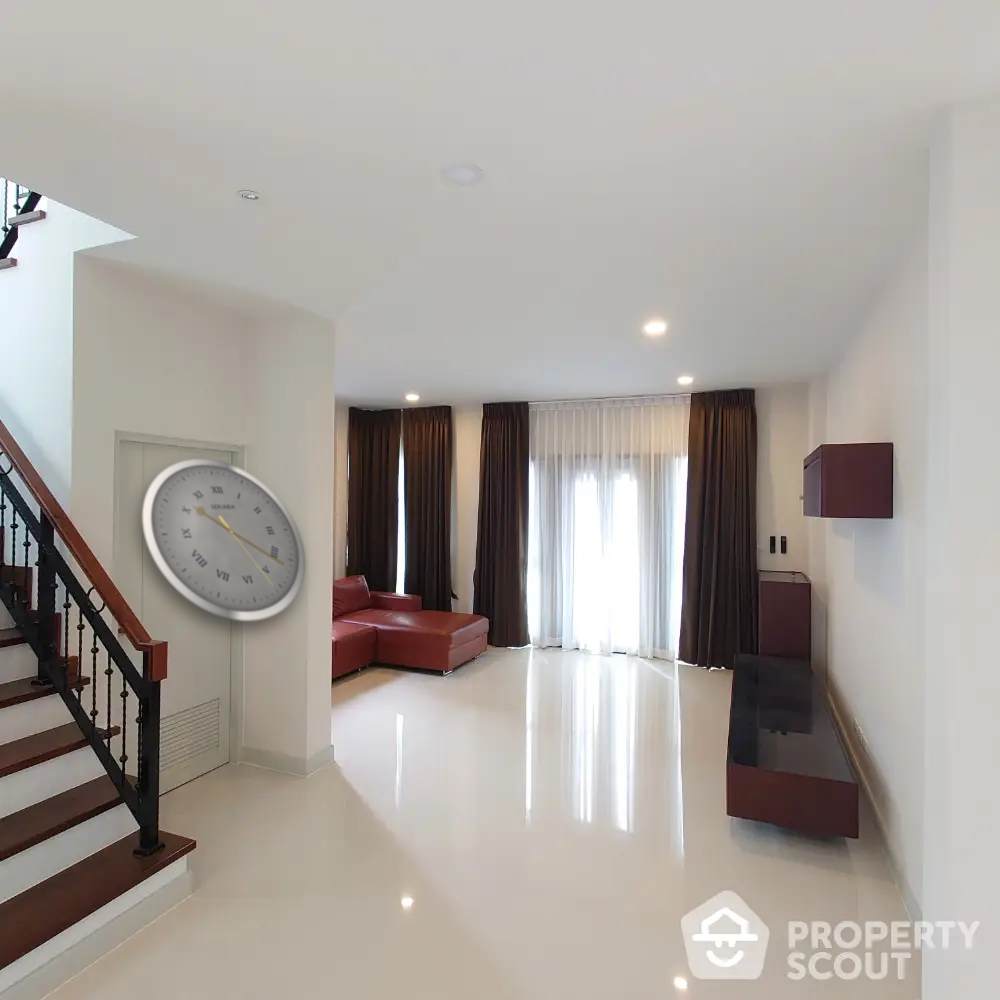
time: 10:21:26
